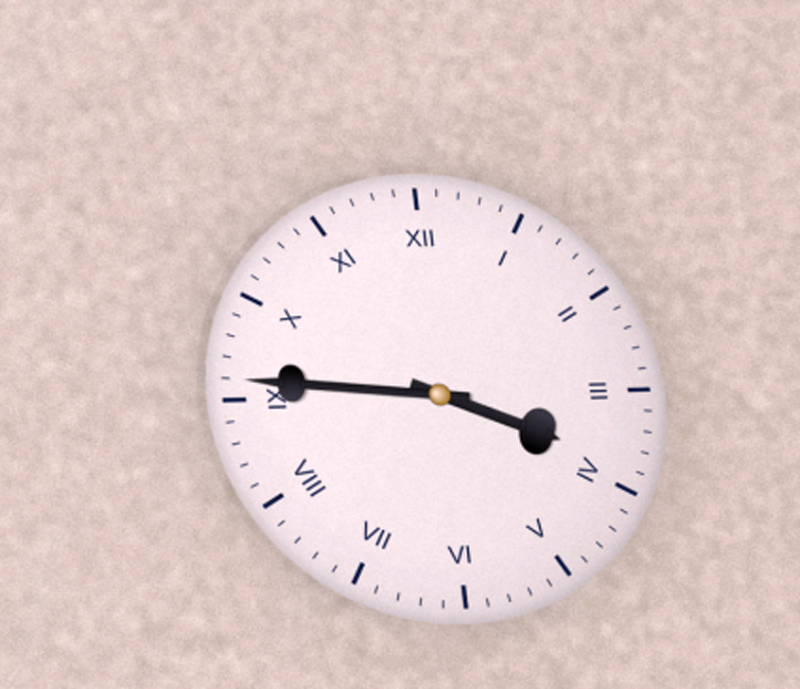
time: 3:46
